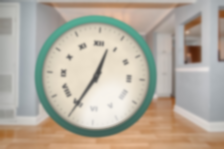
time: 12:35
